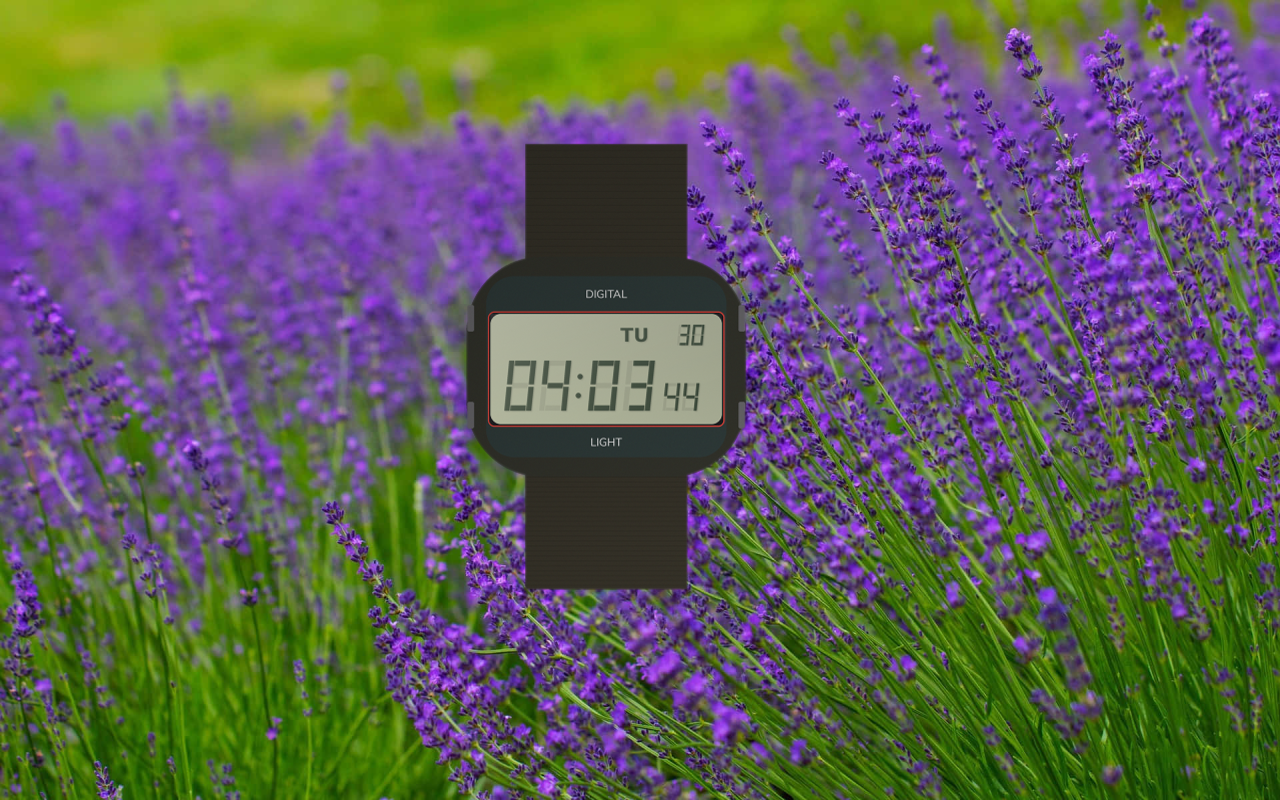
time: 4:03:44
